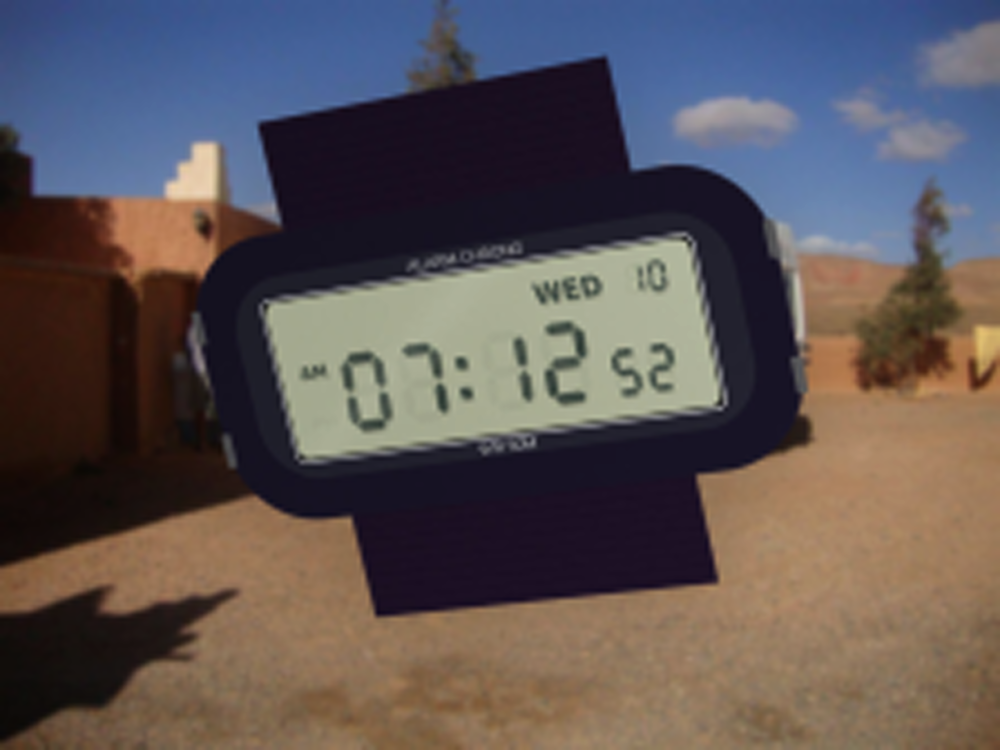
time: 7:12:52
